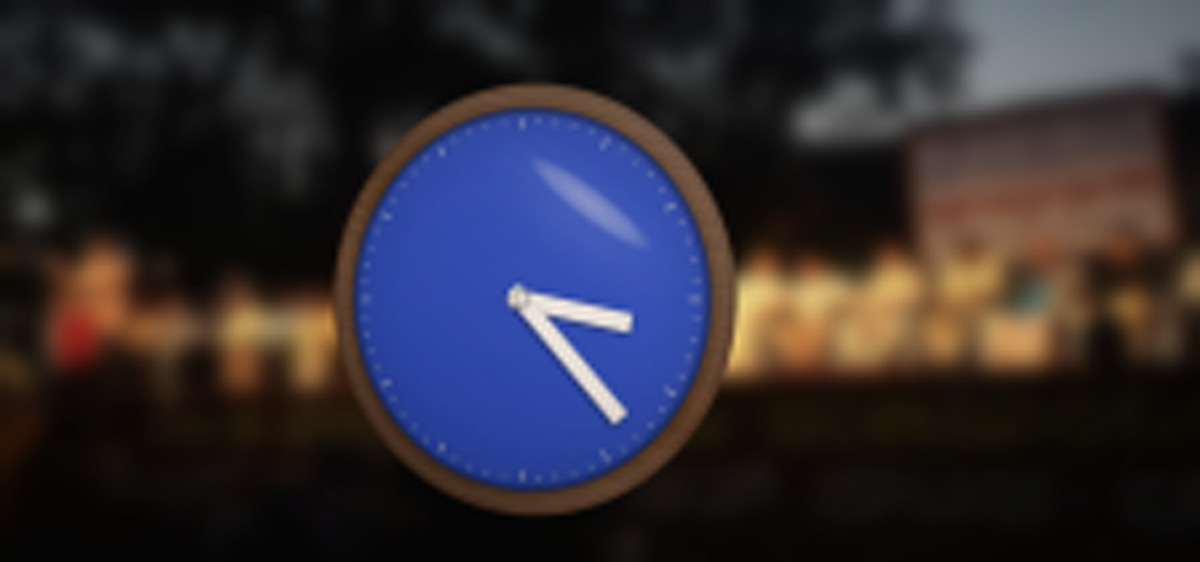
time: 3:23
